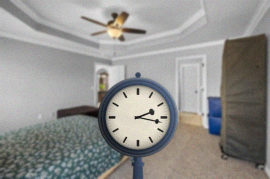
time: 2:17
